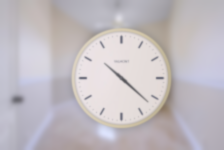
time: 10:22
